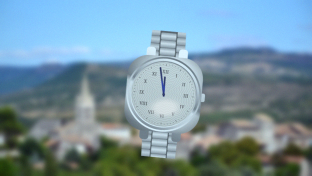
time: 11:58
